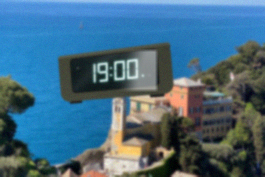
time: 19:00
